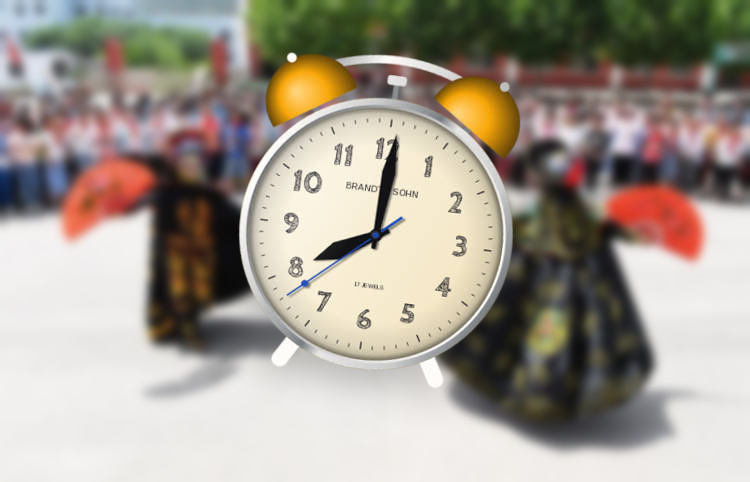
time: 8:00:38
